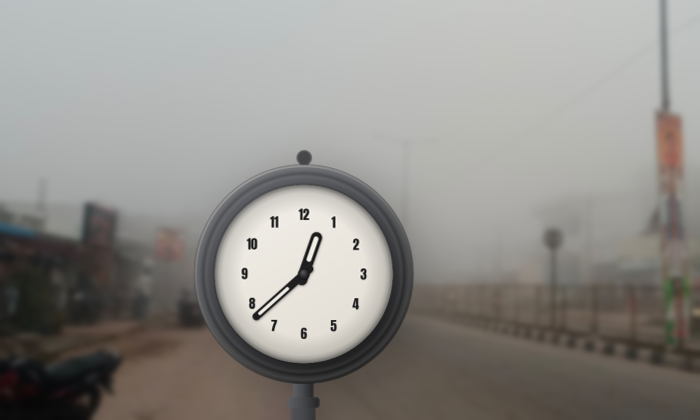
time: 12:38
